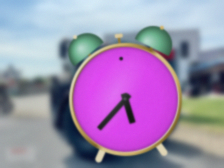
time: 5:38
